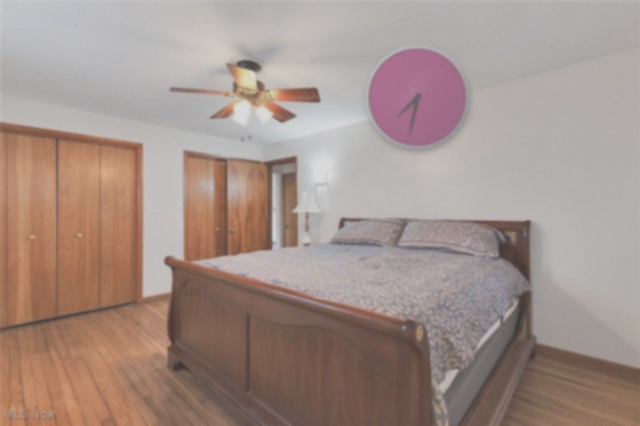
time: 7:32
